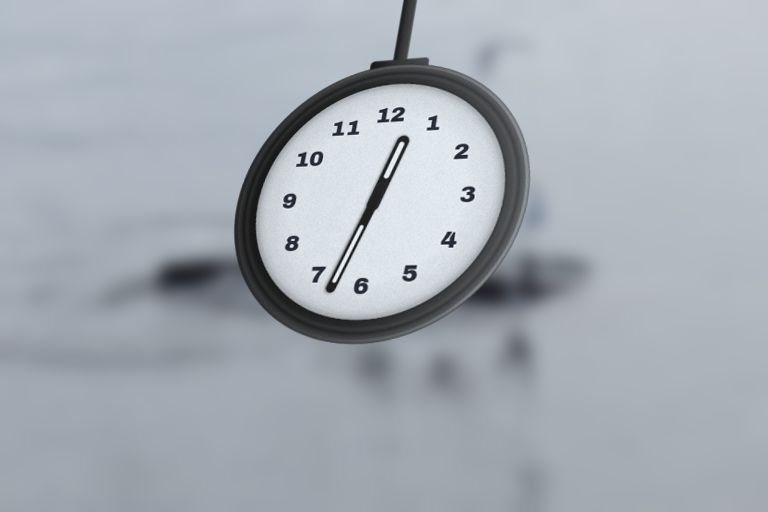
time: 12:33
